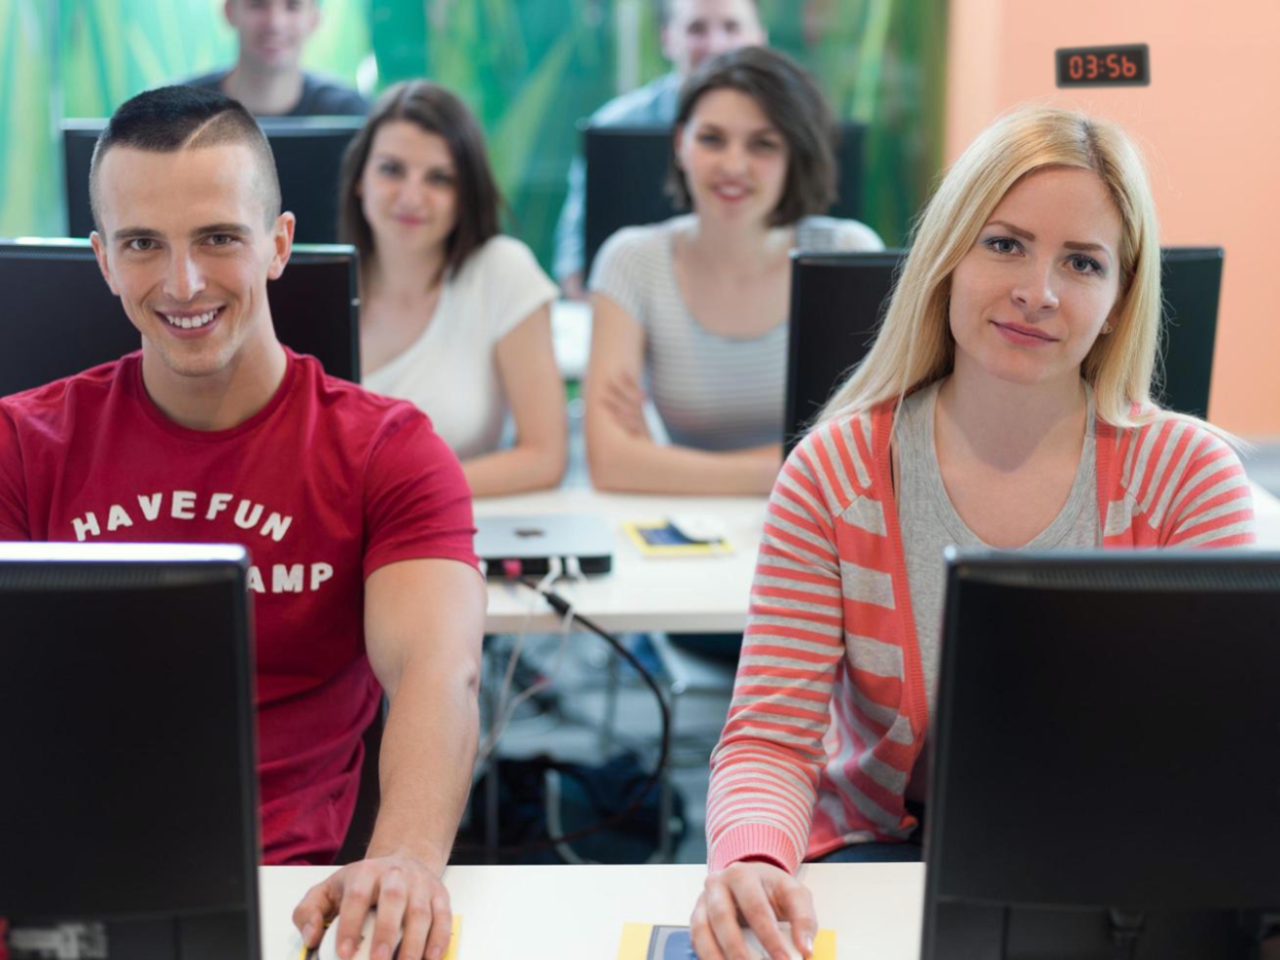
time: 3:56
